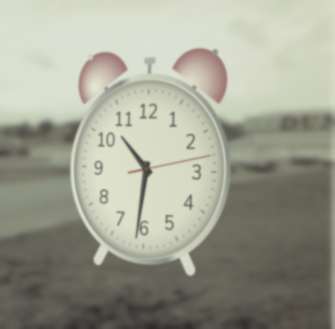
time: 10:31:13
